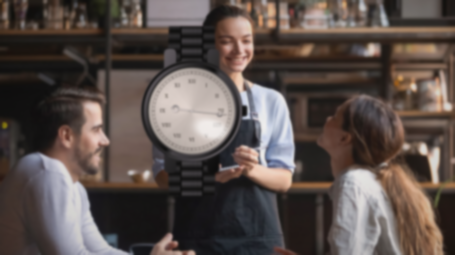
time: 9:16
